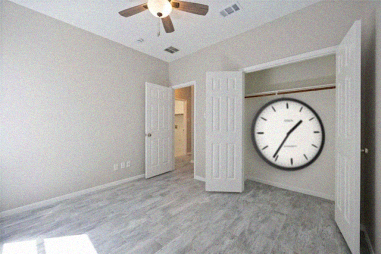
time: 1:36
